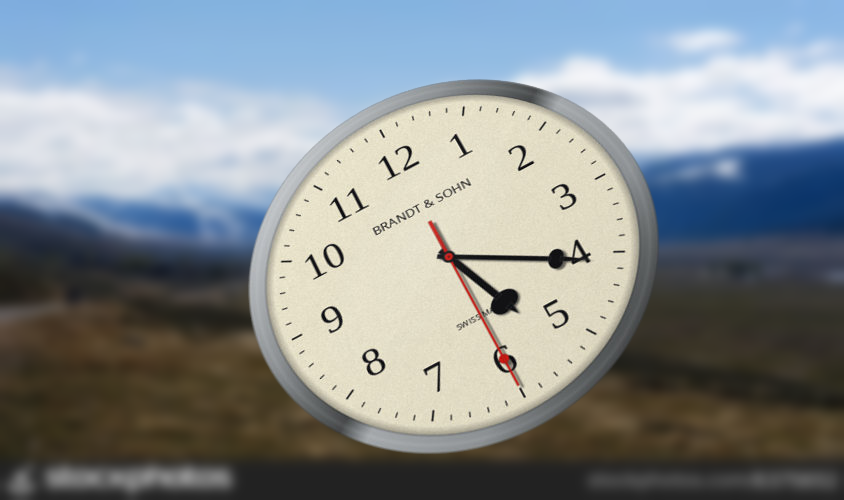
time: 5:20:30
